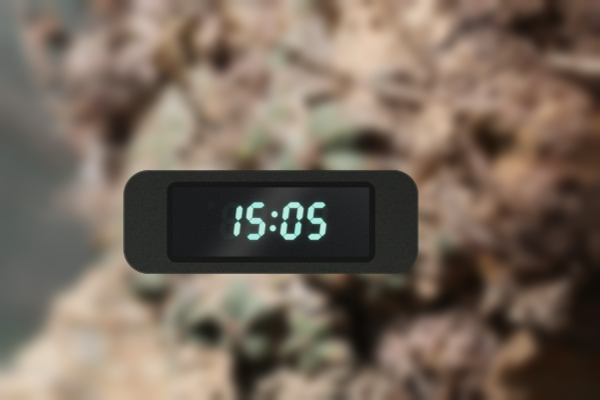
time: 15:05
